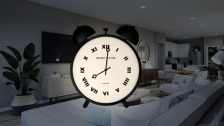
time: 8:01
